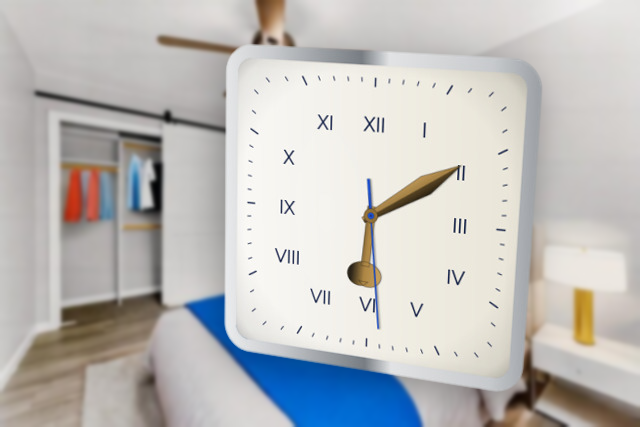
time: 6:09:29
